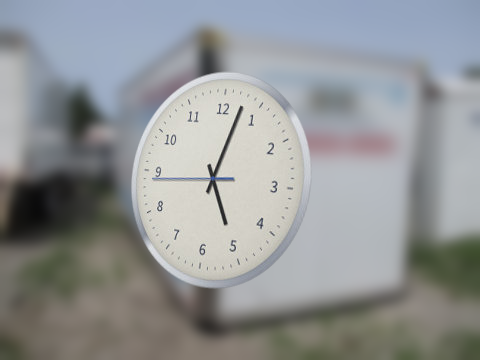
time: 5:02:44
